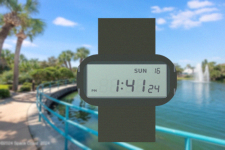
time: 1:41:24
